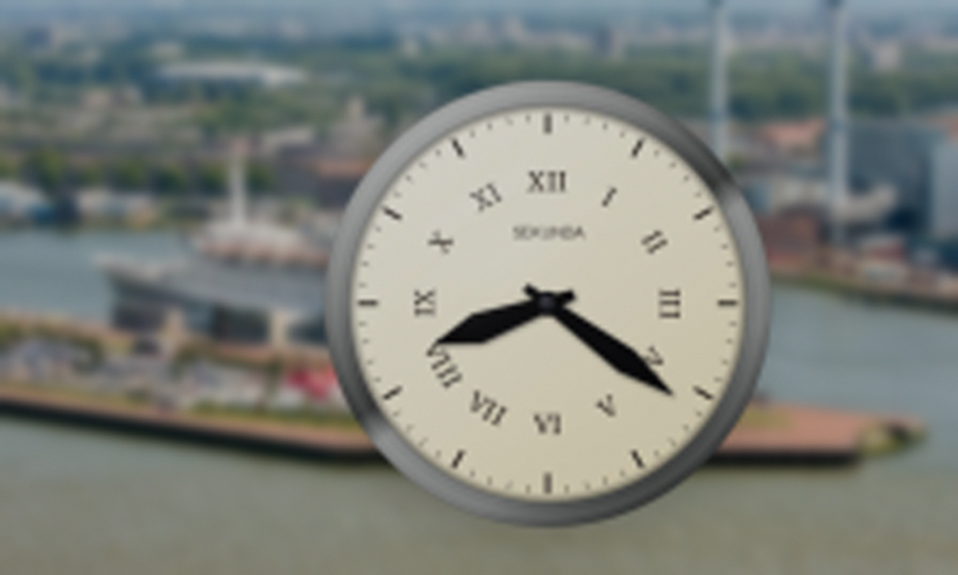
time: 8:21
